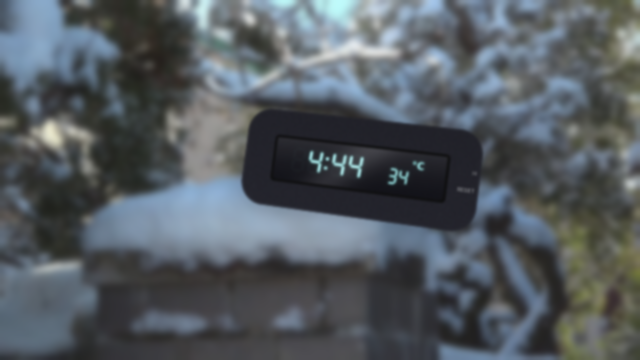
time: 4:44
